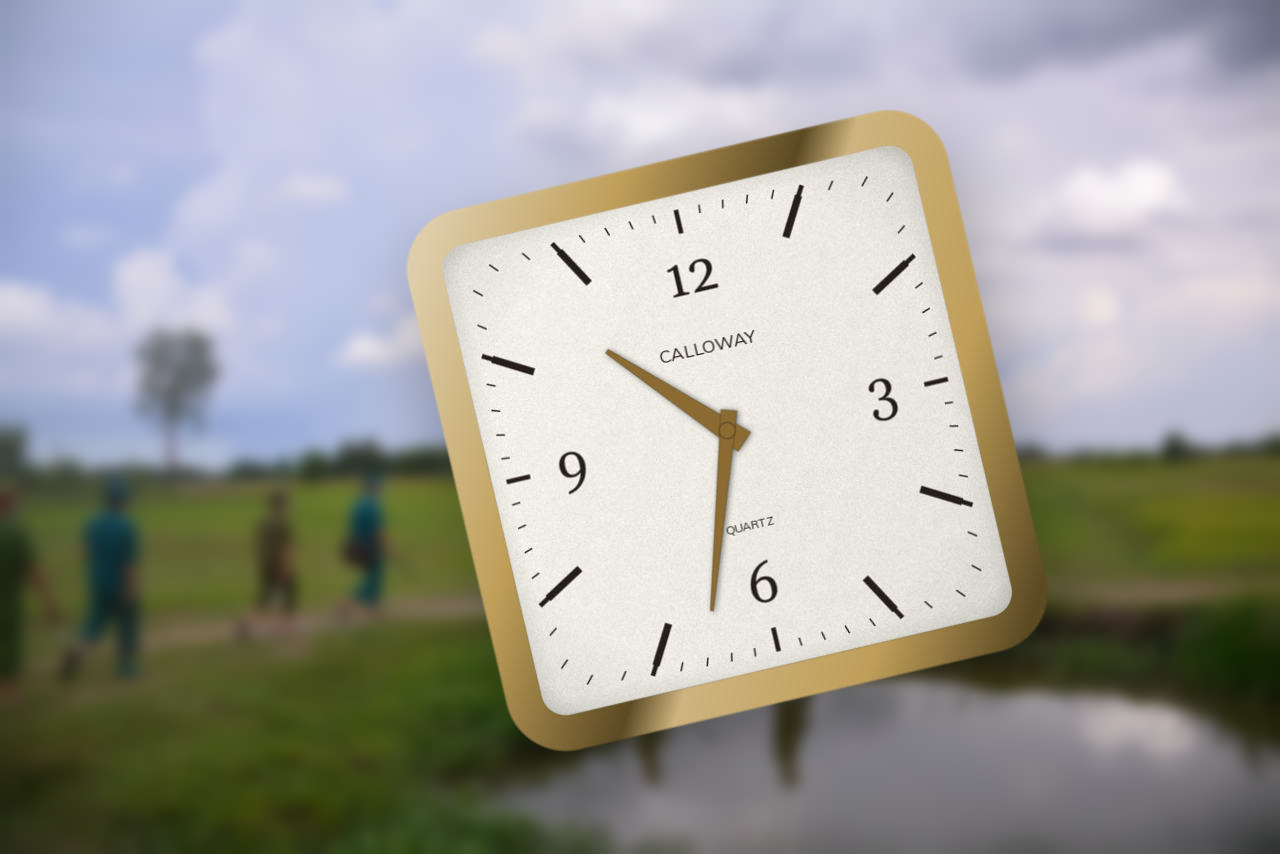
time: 10:33
